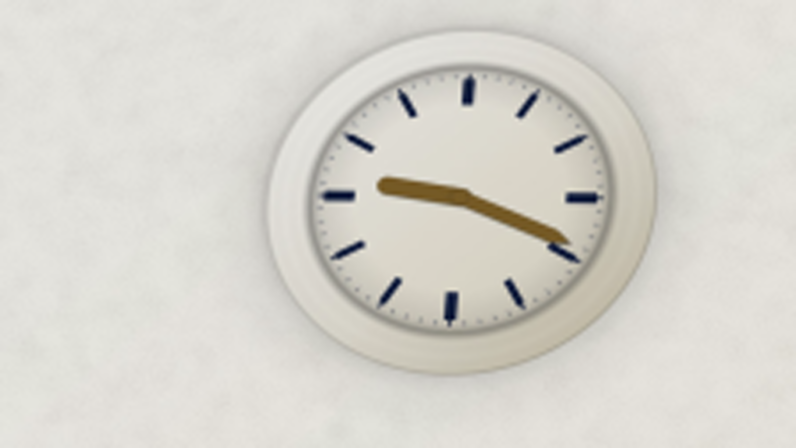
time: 9:19
